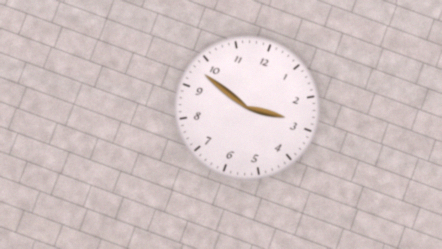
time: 2:48
